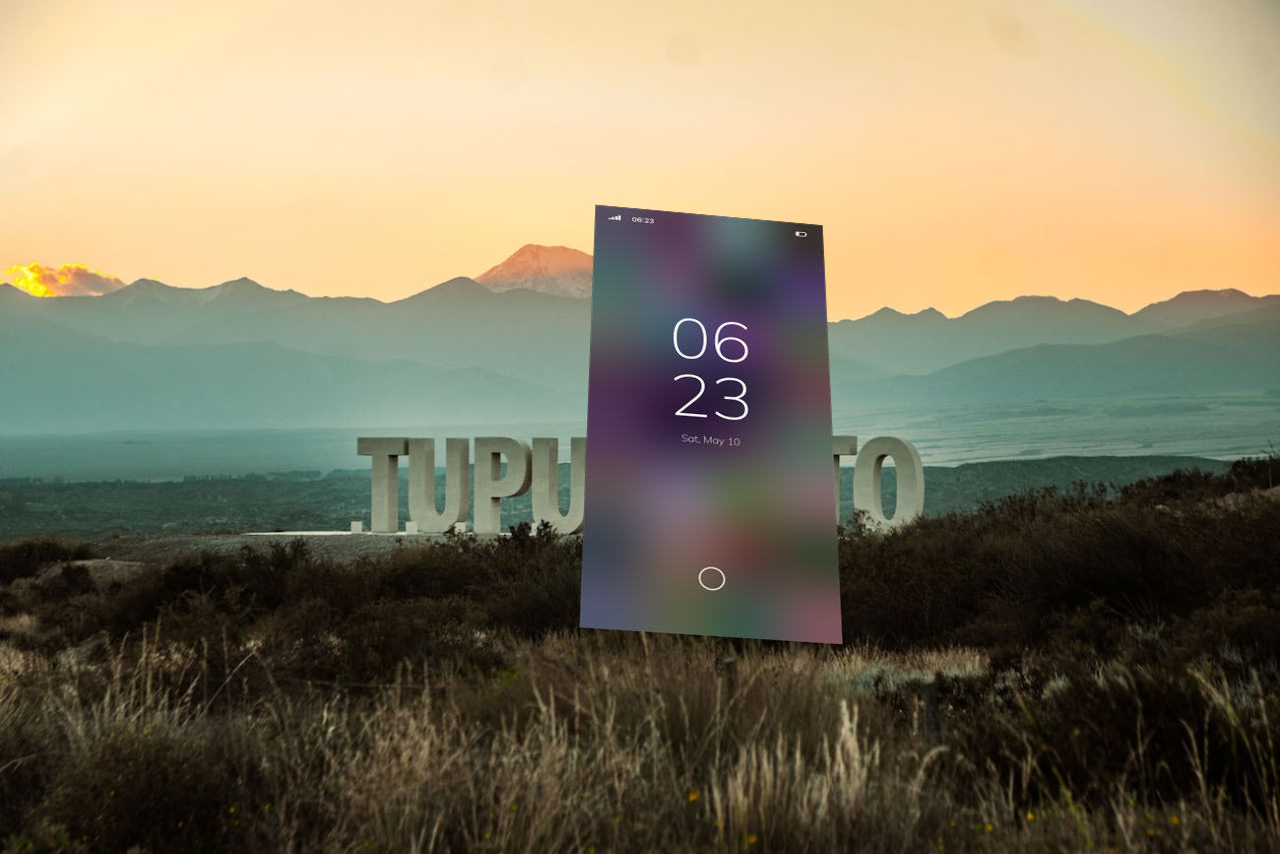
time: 6:23
